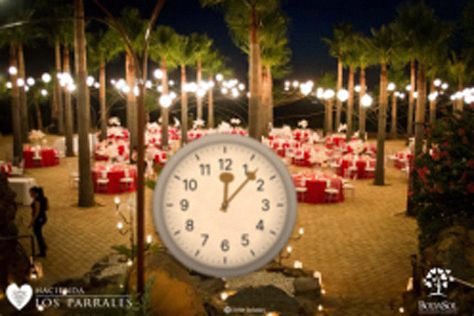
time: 12:07
